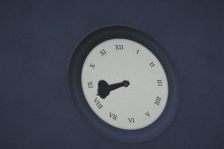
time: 8:42
